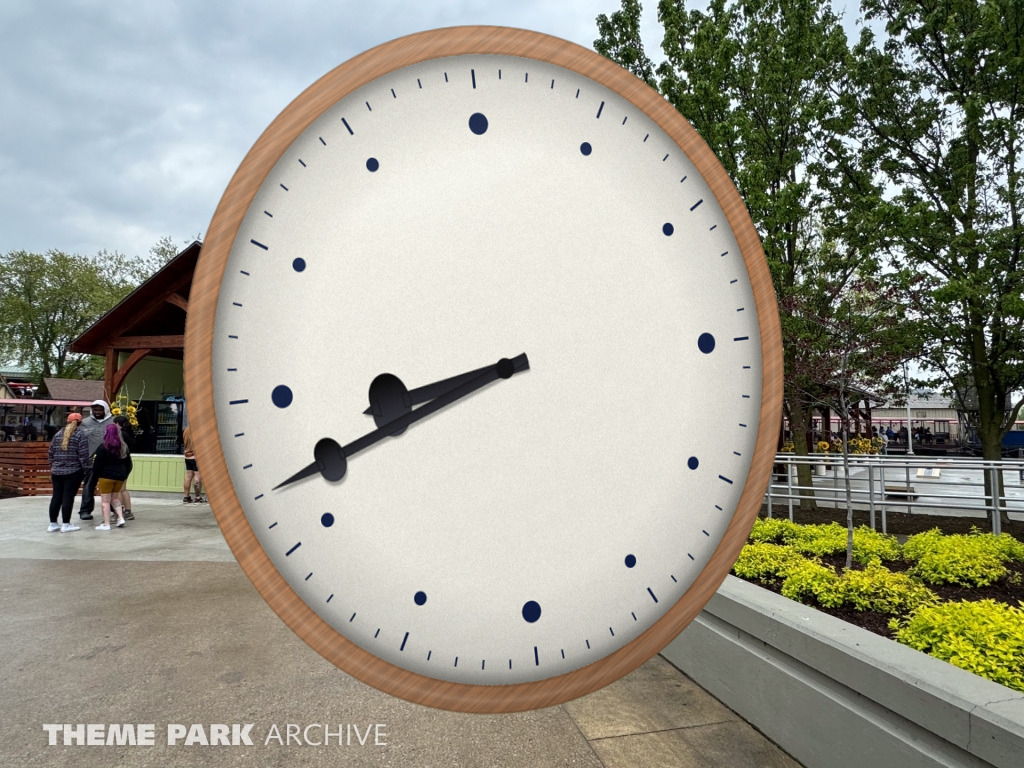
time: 8:42
